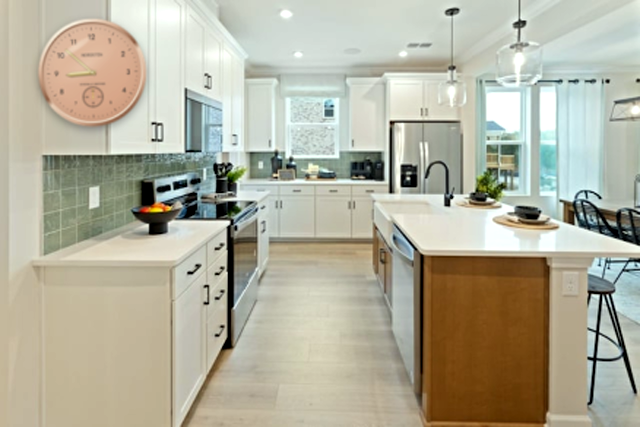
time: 8:52
